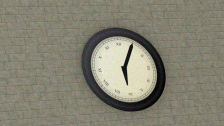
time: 6:05
